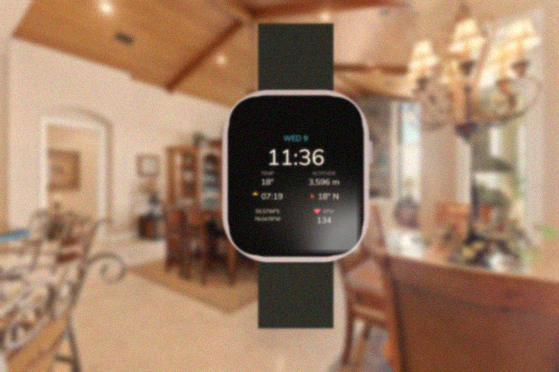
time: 11:36
